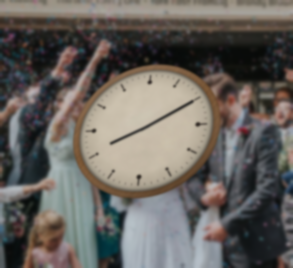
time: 8:10
